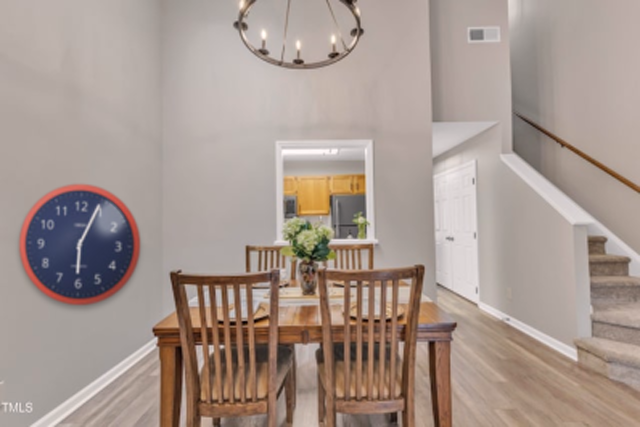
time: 6:04
